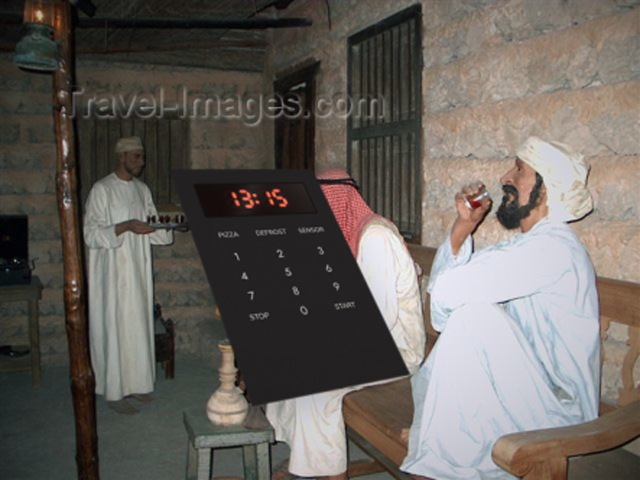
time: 13:15
